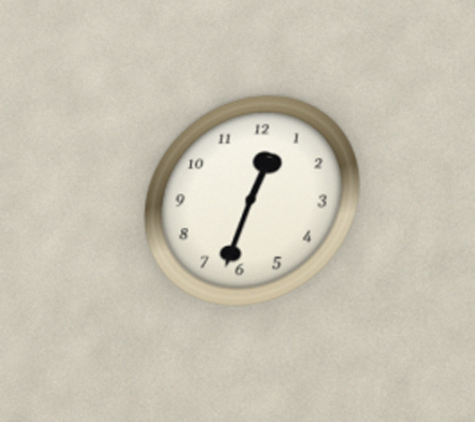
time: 12:32
